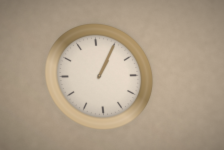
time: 1:05
